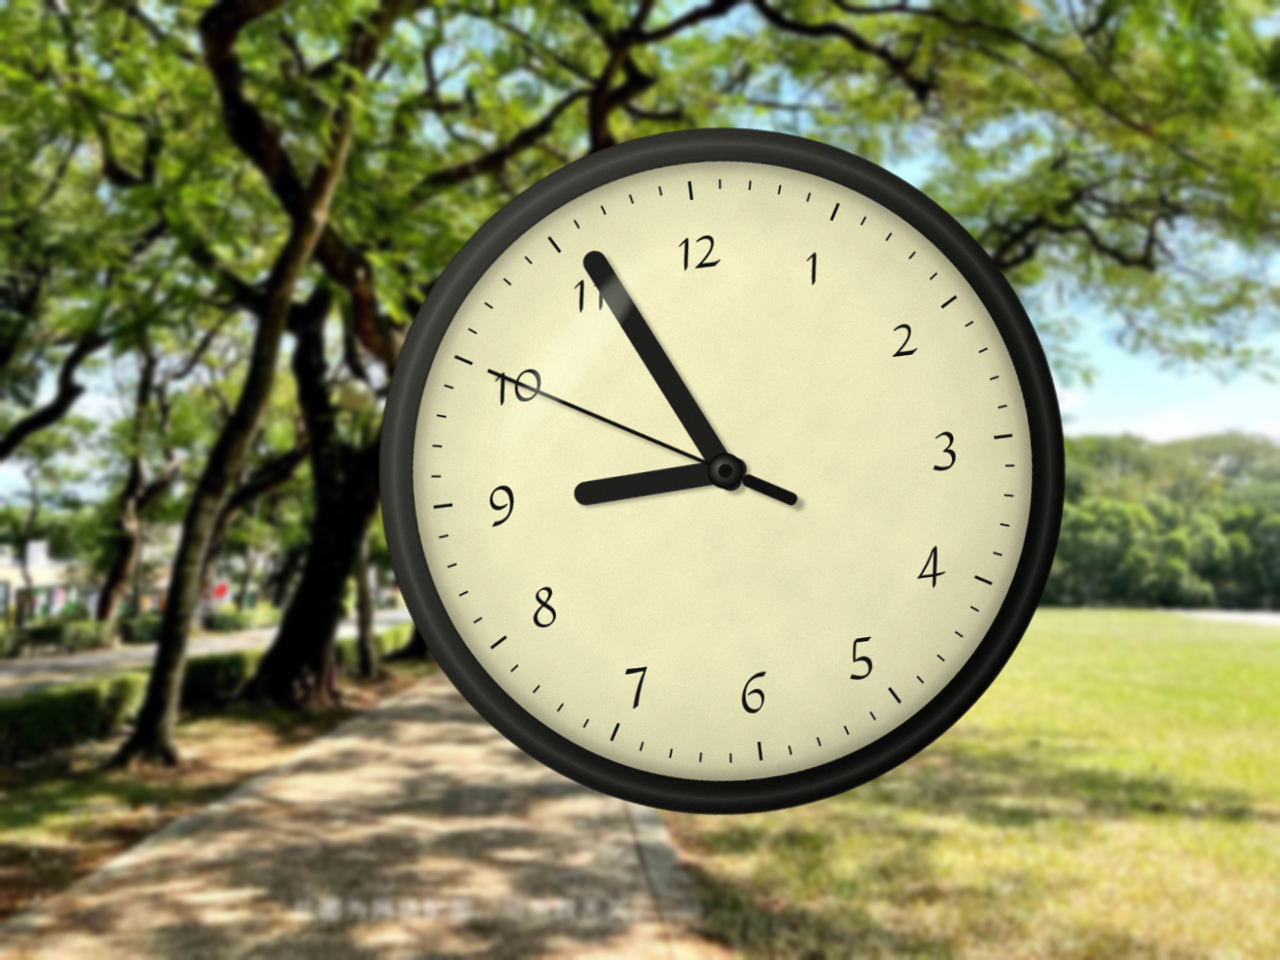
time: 8:55:50
